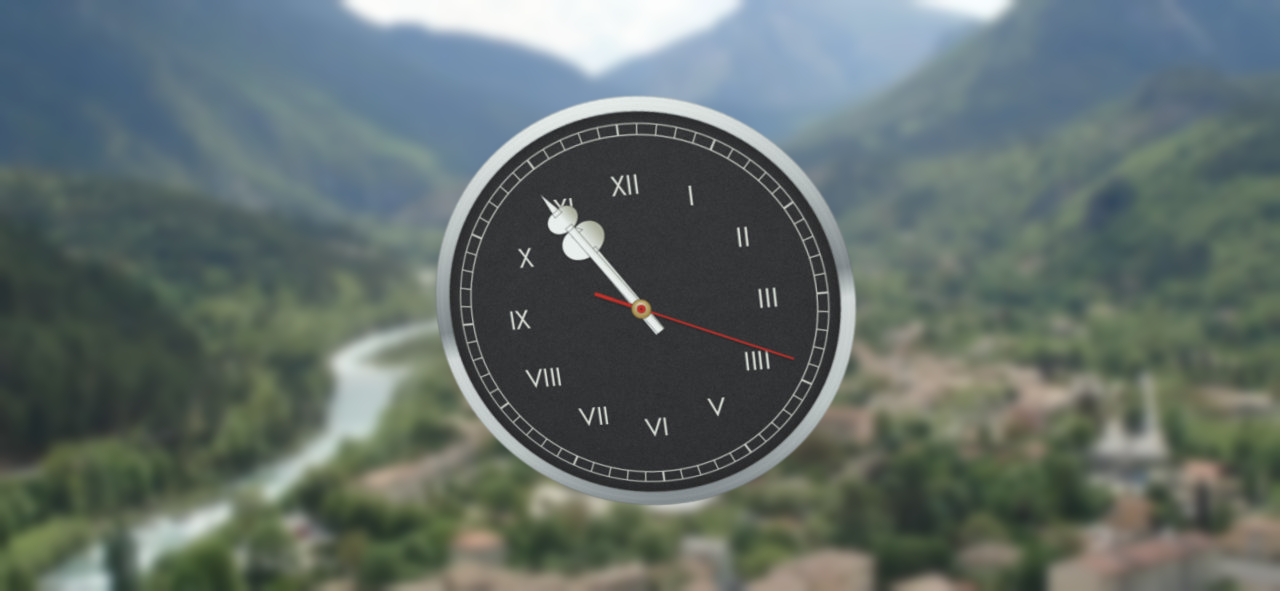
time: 10:54:19
